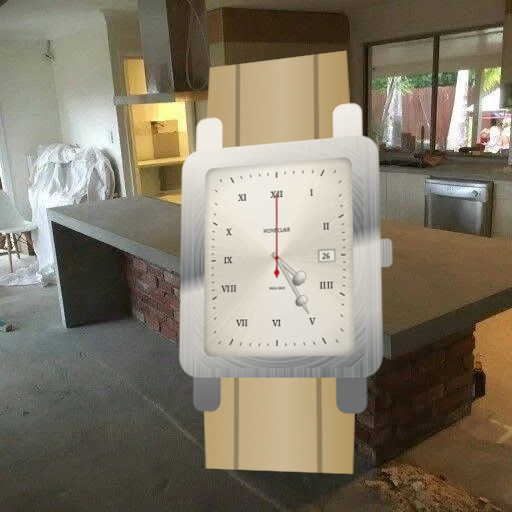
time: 4:25:00
